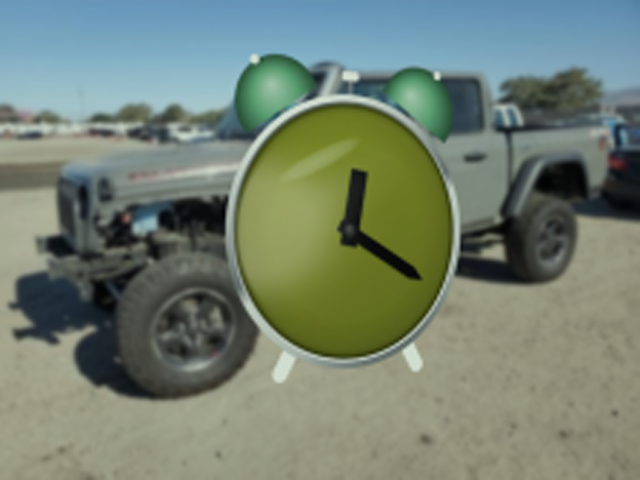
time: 12:20
